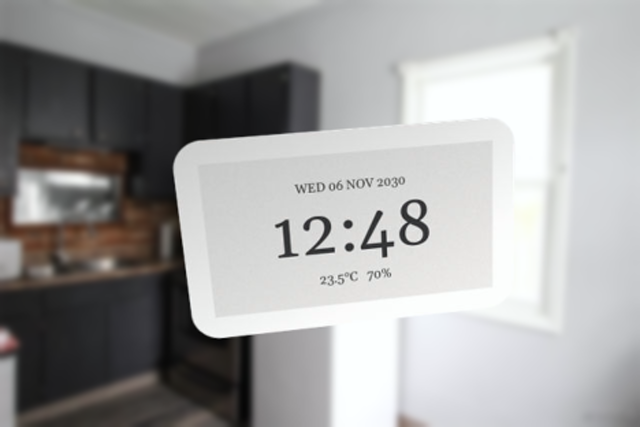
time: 12:48
